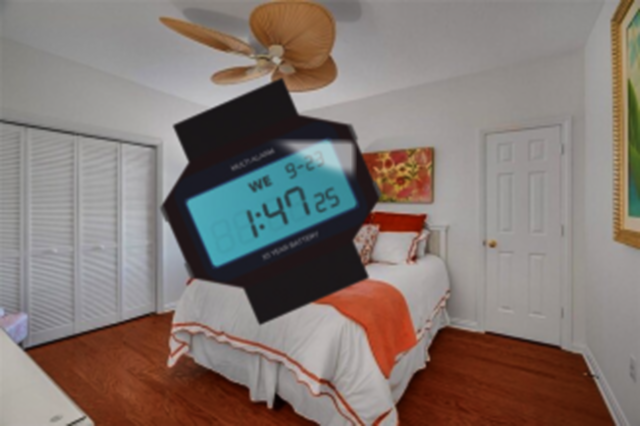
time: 1:47:25
